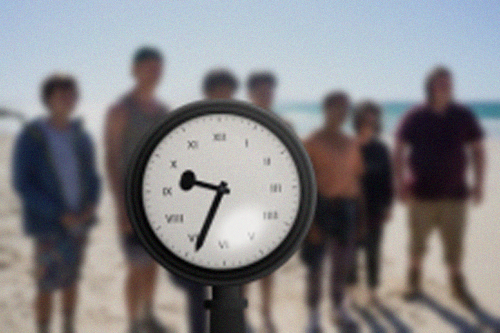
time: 9:34
